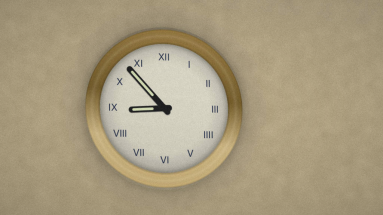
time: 8:53
